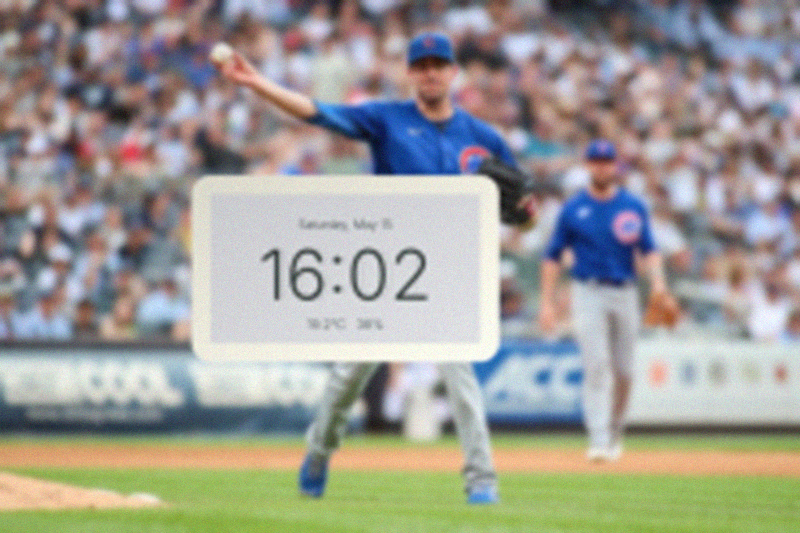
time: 16:02
